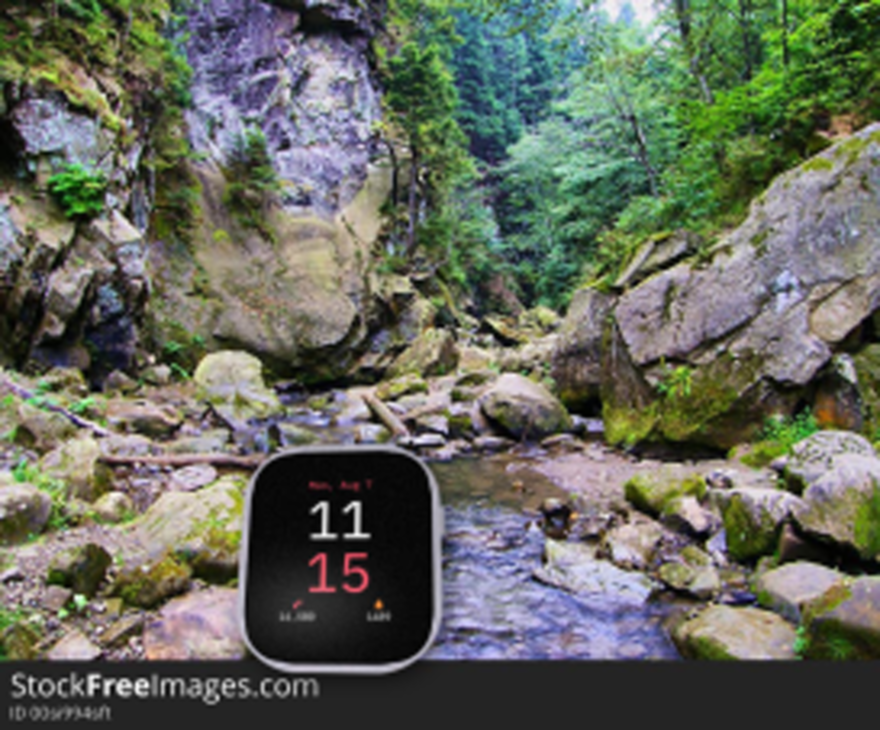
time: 11:15
